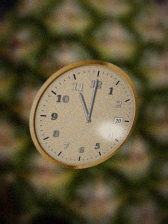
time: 11:00
